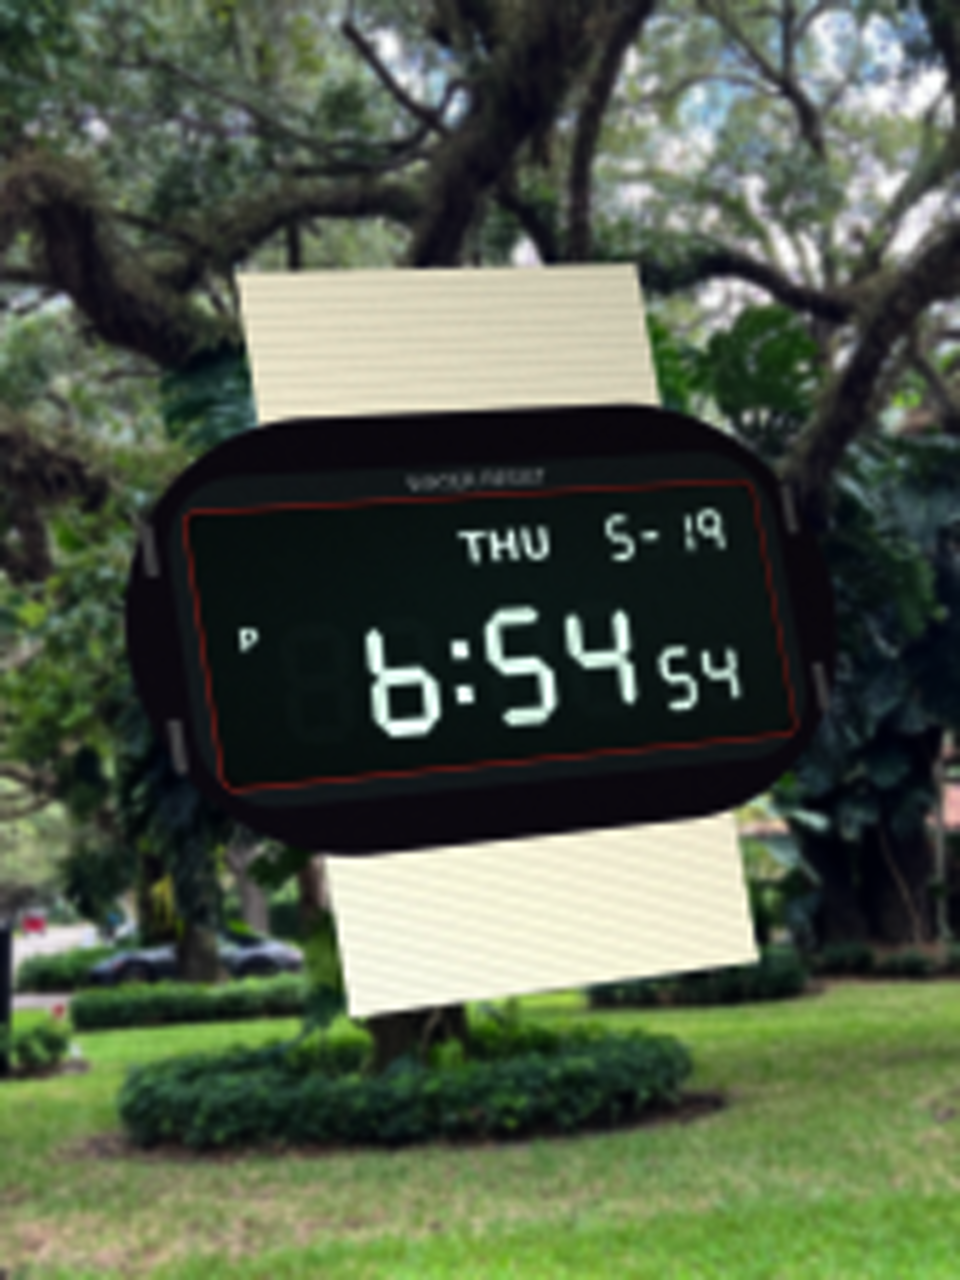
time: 6:54:54
